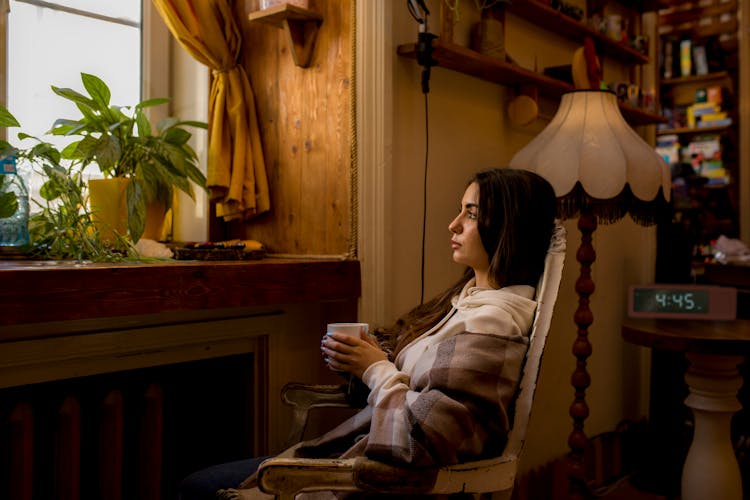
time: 4:45
